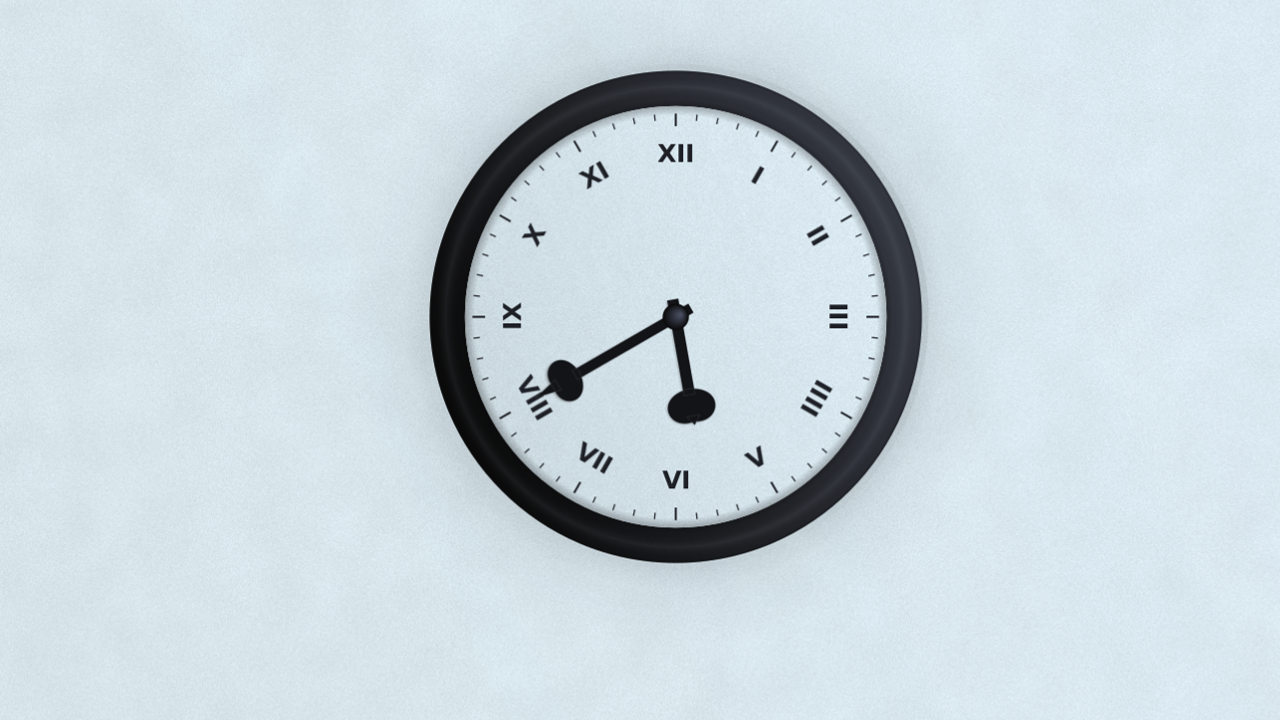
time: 5:40
